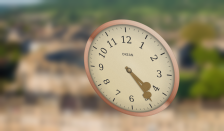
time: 4:24
